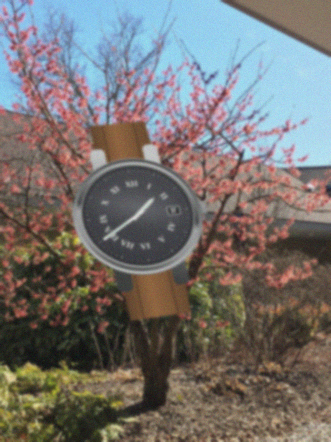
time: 1:40
